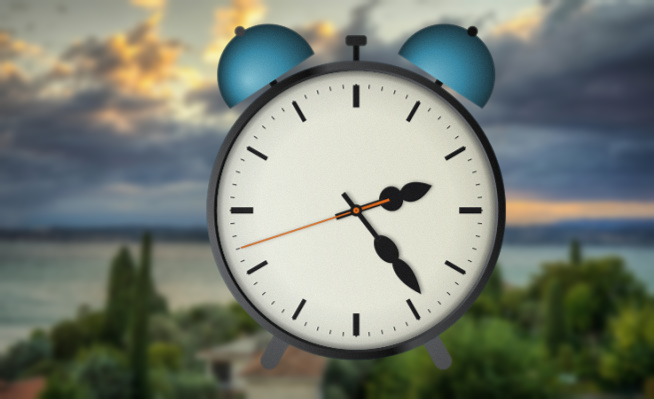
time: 2:23:42
